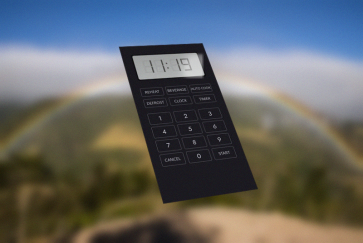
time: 11:19
